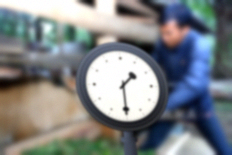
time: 1:30
